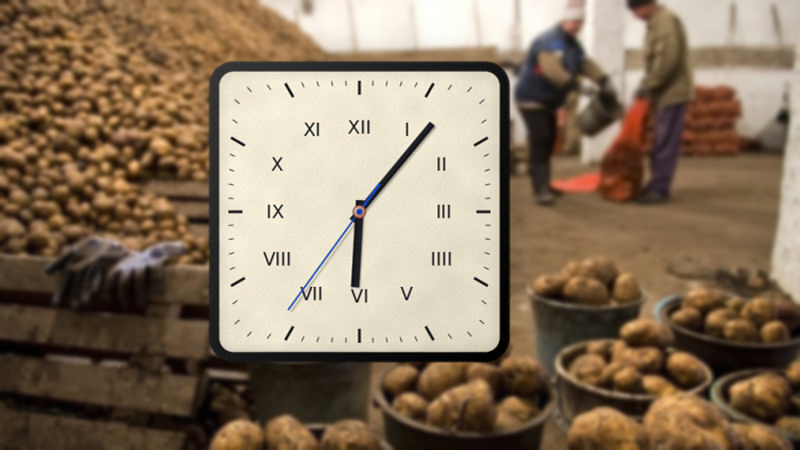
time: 6:06:36
